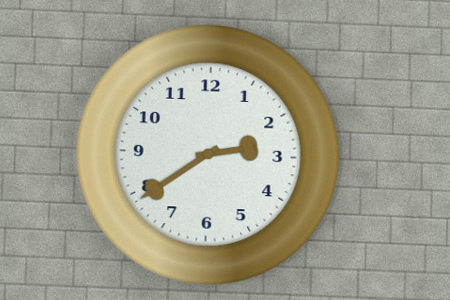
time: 2:39
